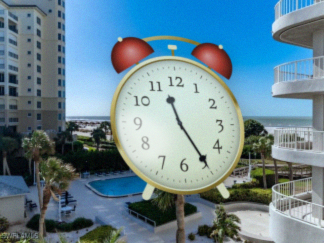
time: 11:25
